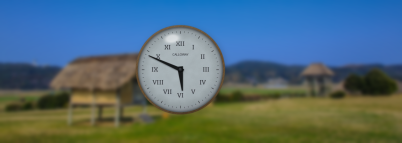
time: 5:49
